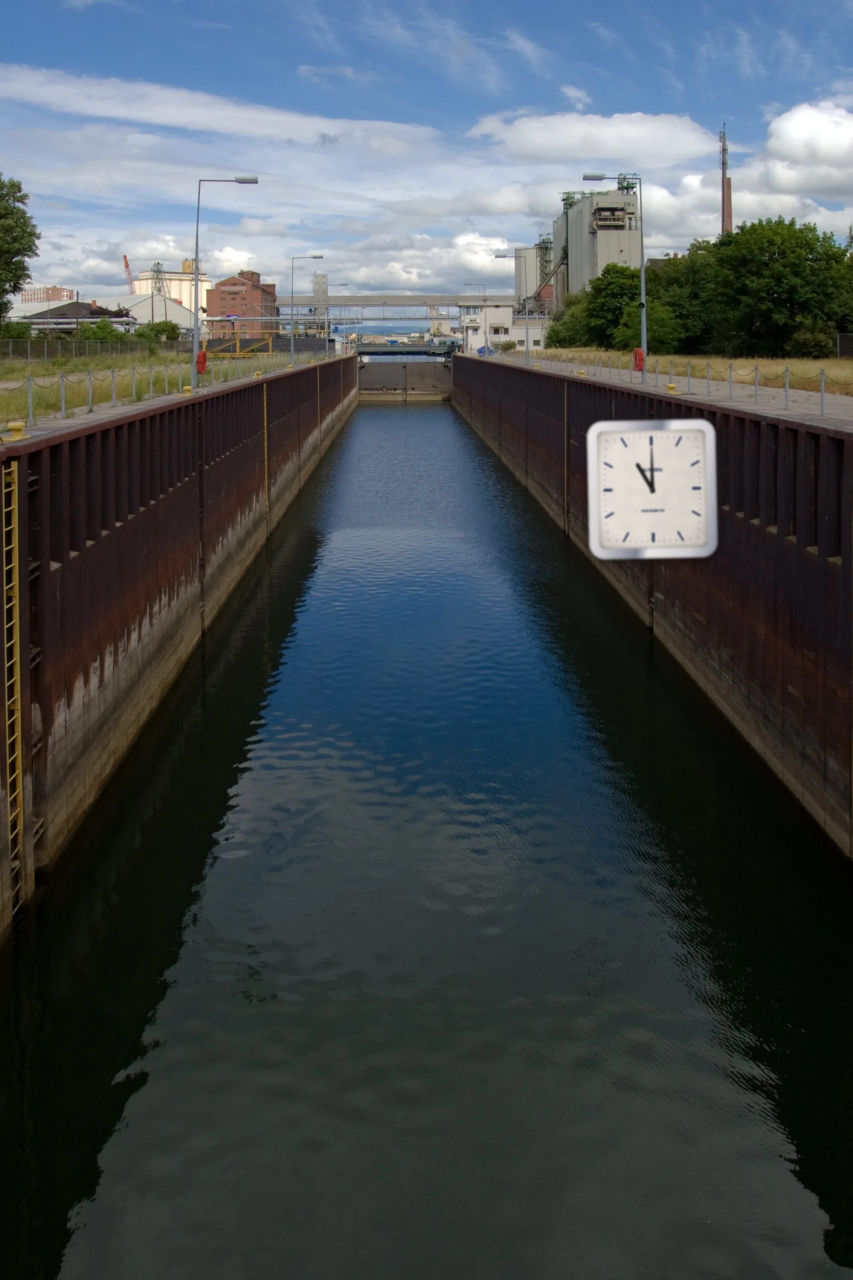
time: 11:00
